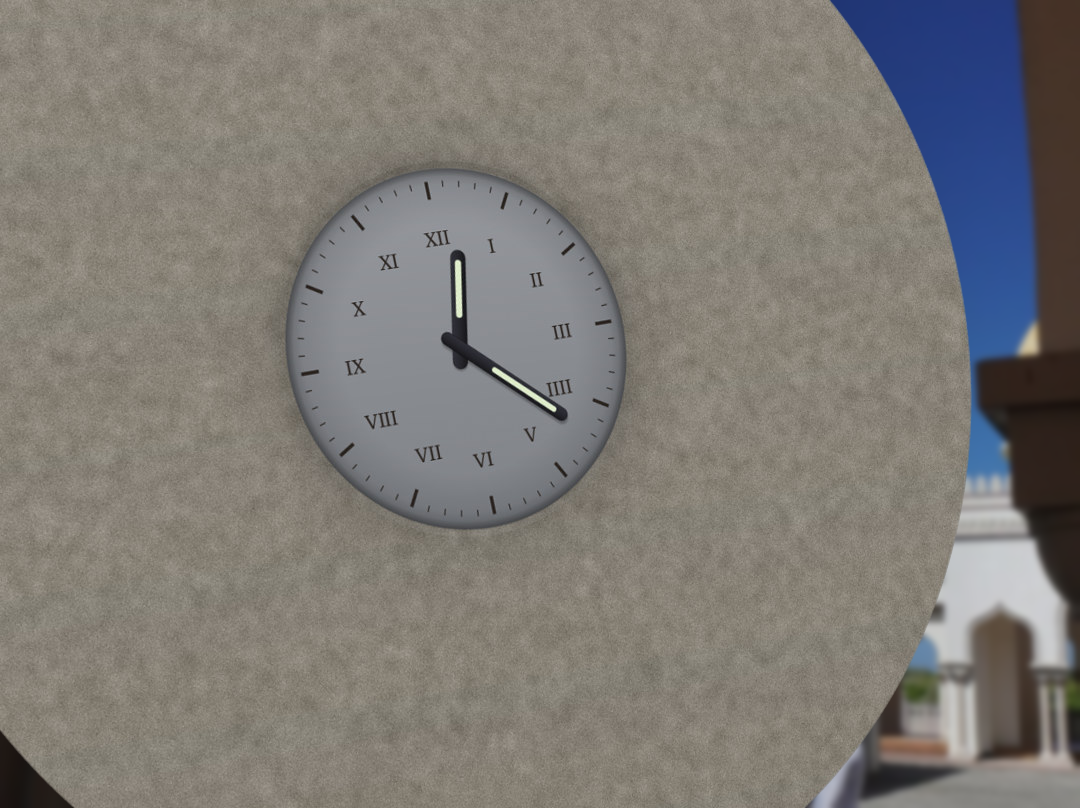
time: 12:22
